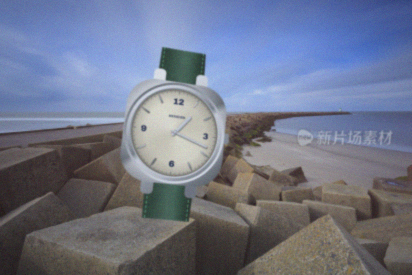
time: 1:18
